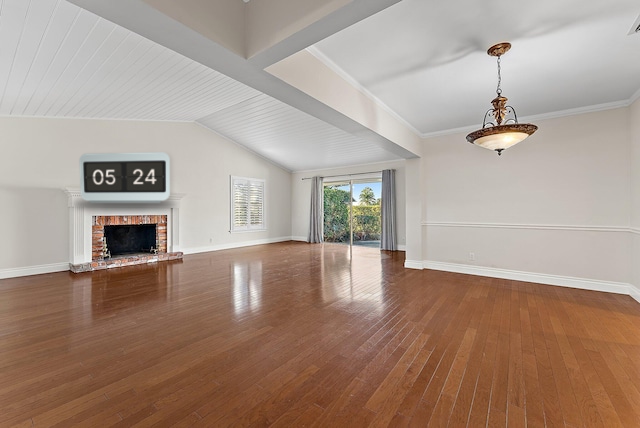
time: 5:24
